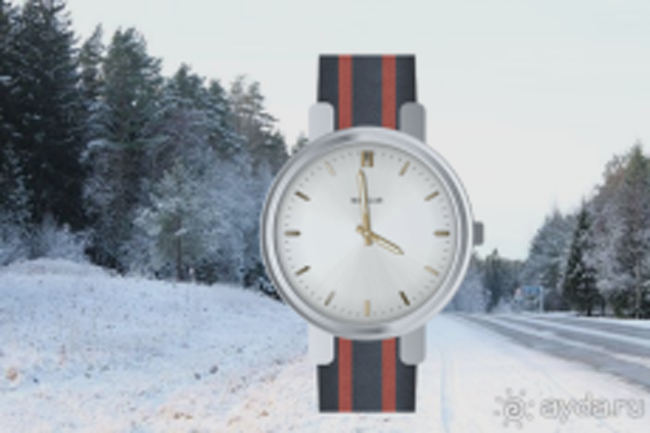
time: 3:59
